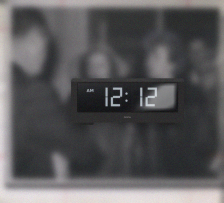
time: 12:12
